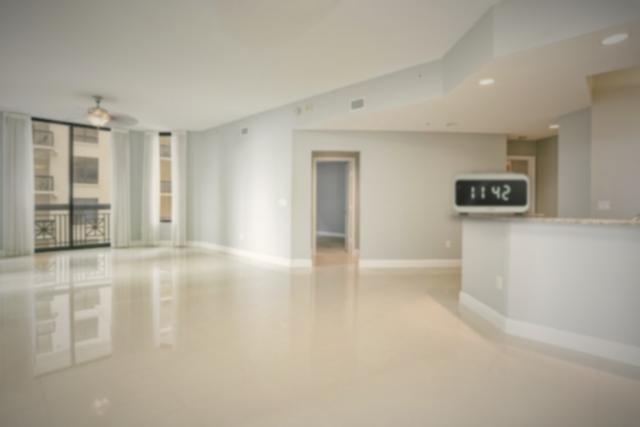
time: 11:42
